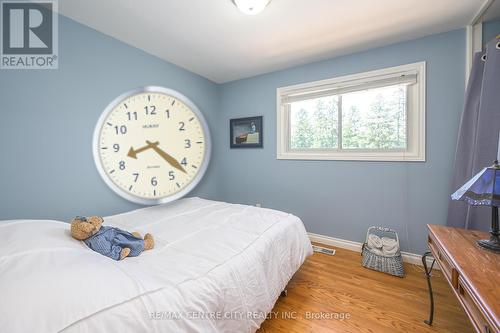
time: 8:22
